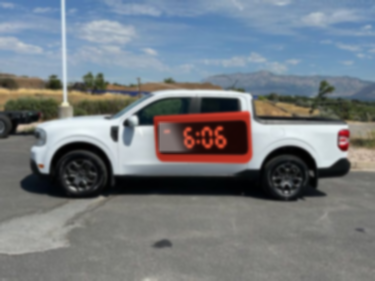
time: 6:06
